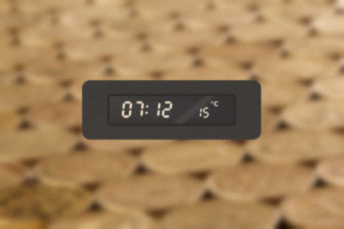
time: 7:12
